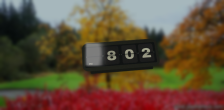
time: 8:02
